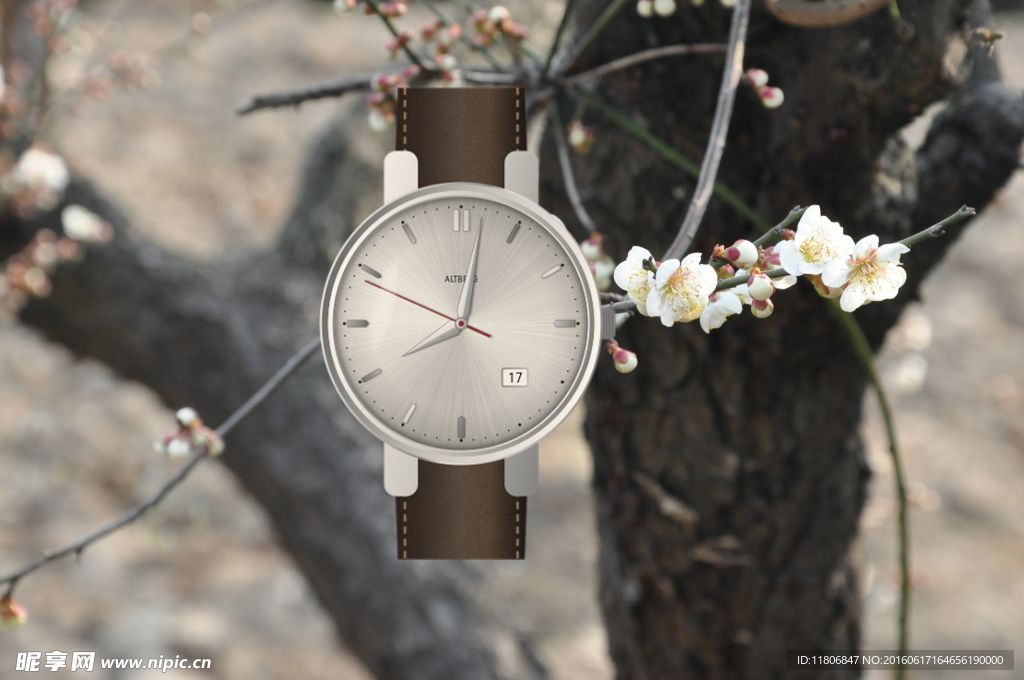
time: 8:01:49
